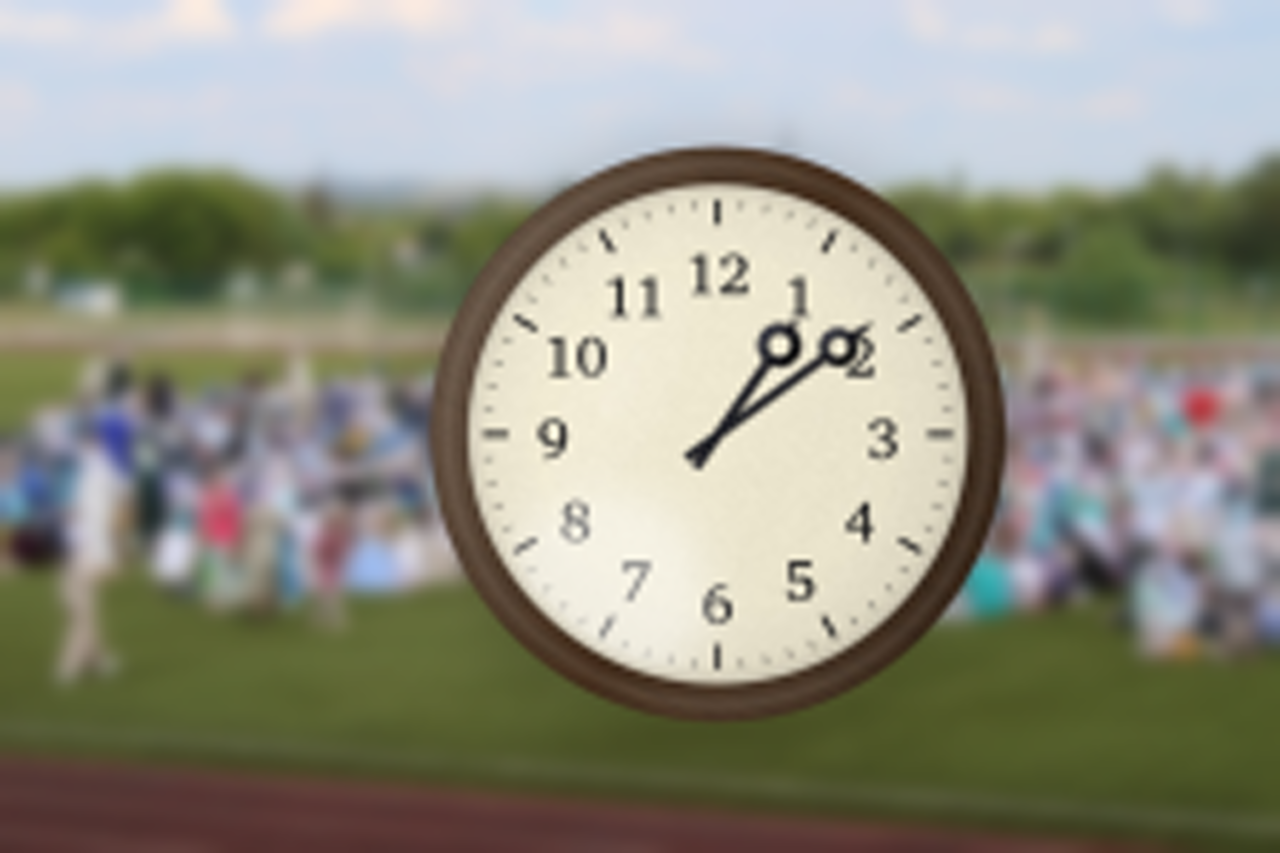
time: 1:09
